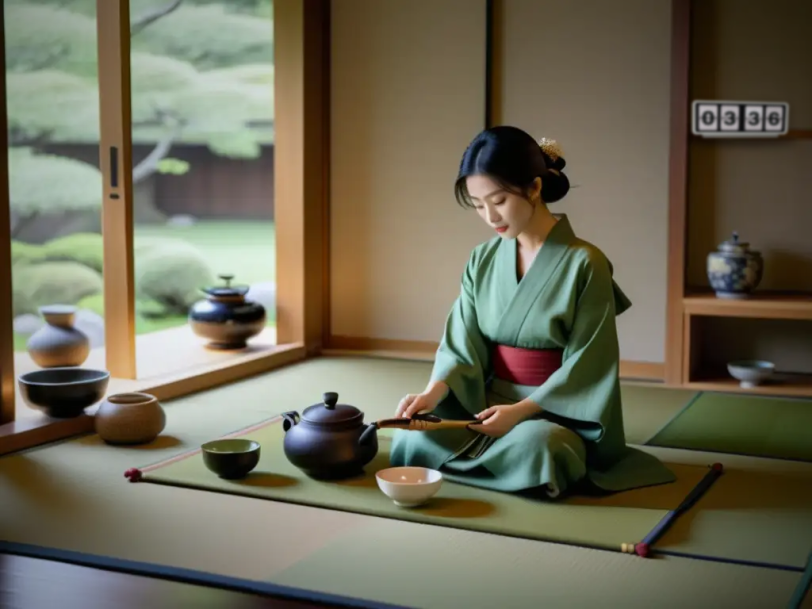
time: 3:36
